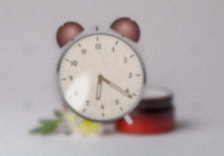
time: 6:21
